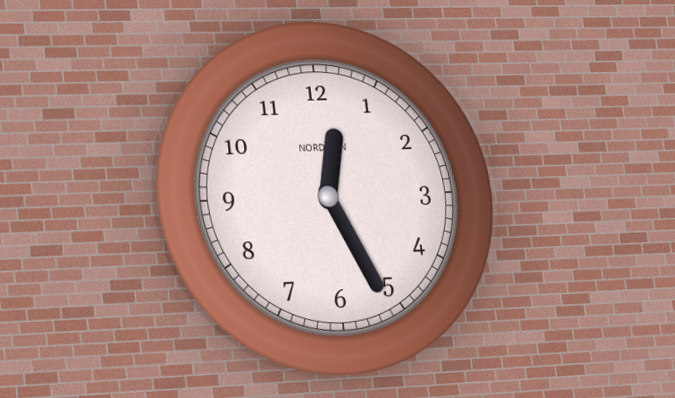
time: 12:26
